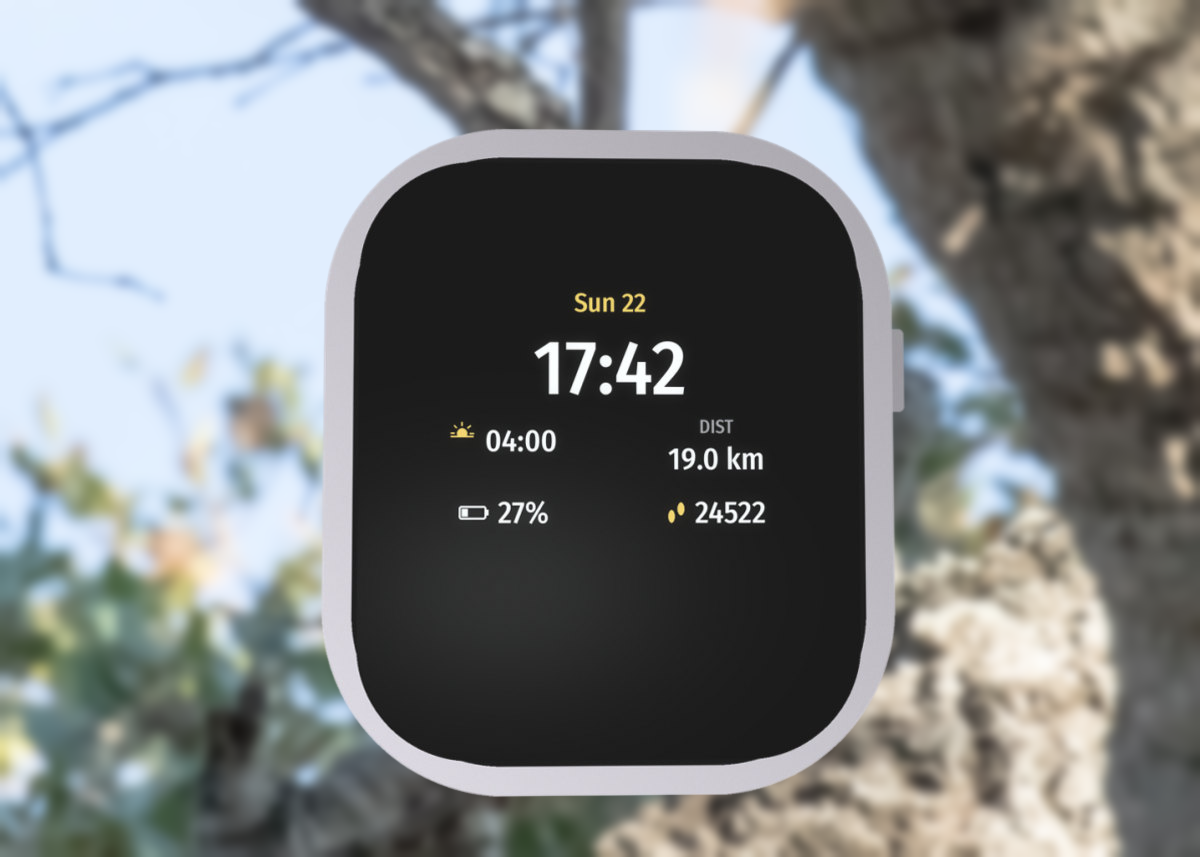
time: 17:42
